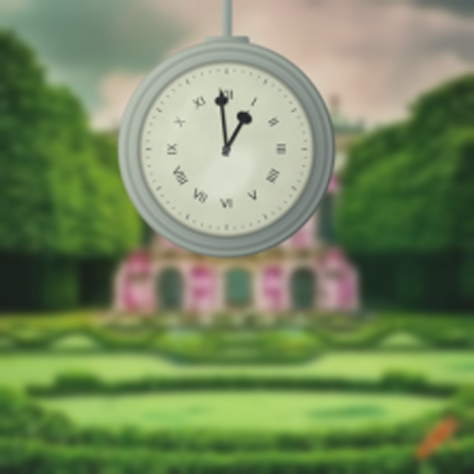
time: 12:59
